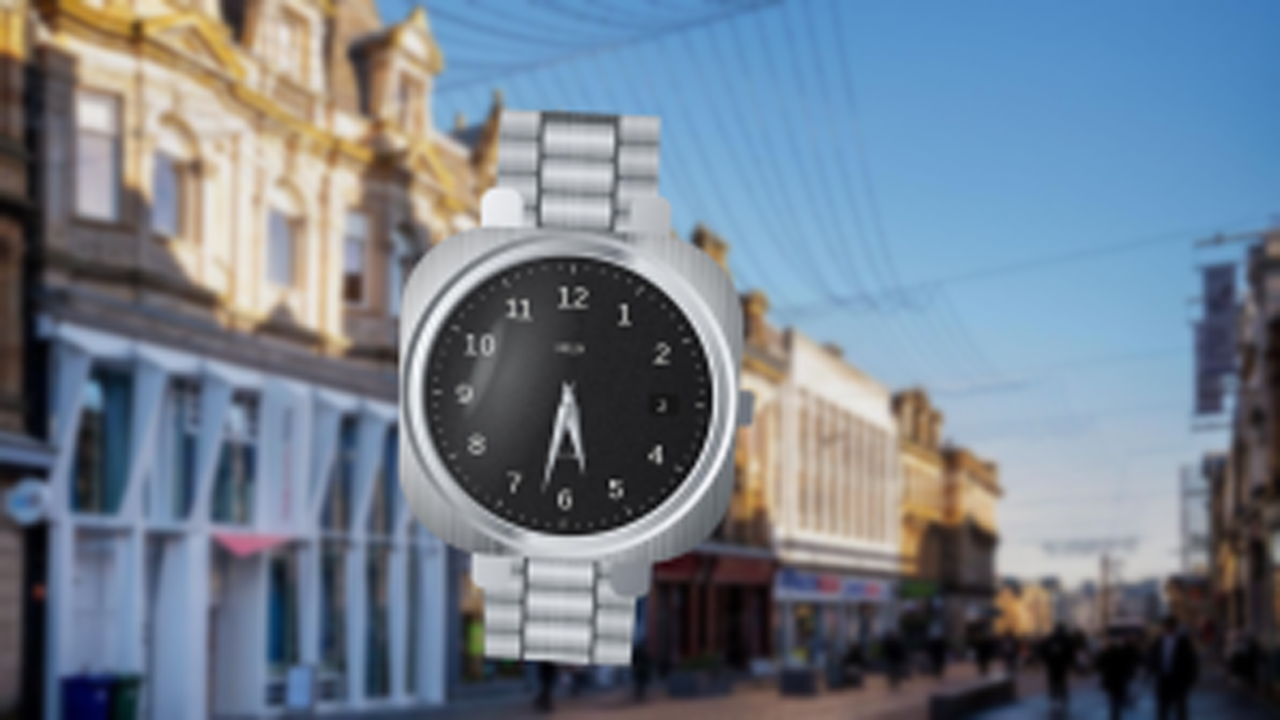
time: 5:32
